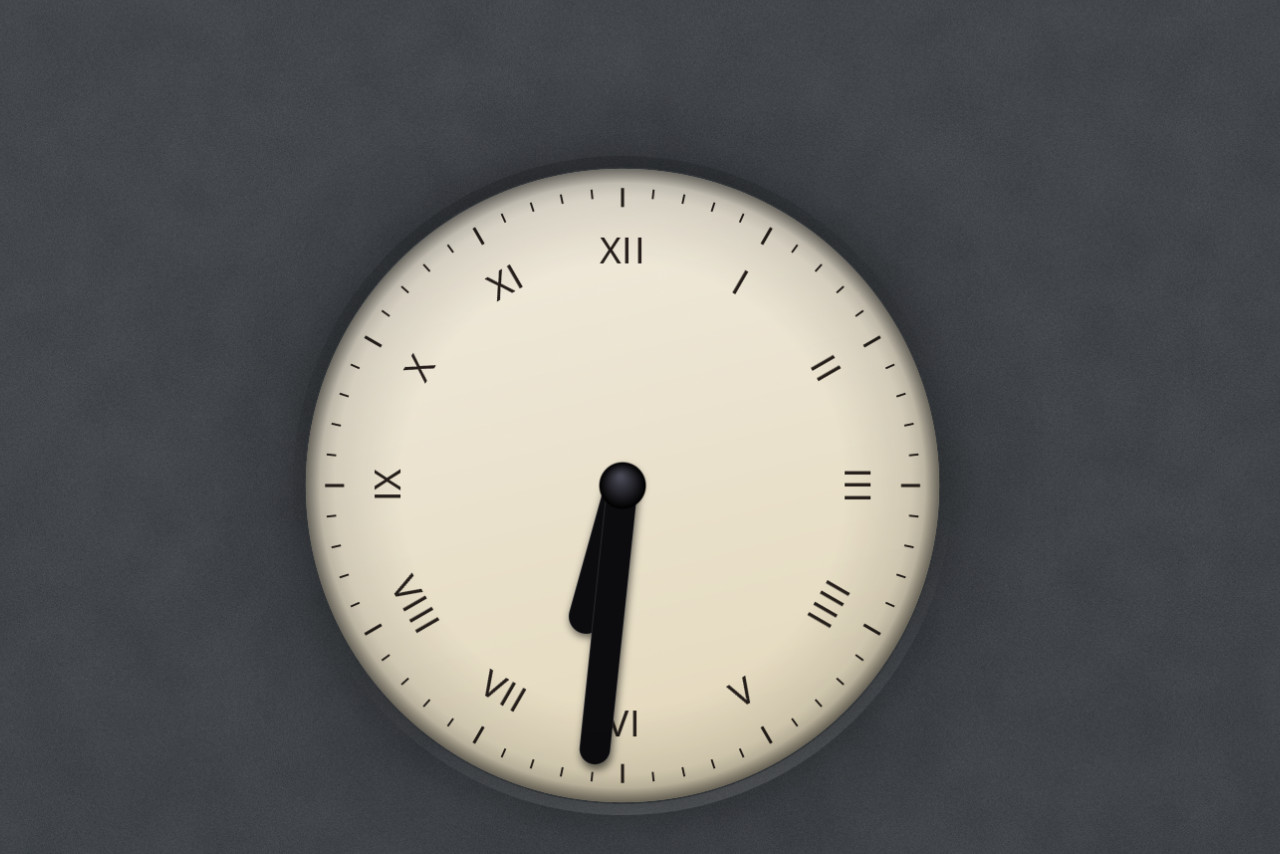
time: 6:31
